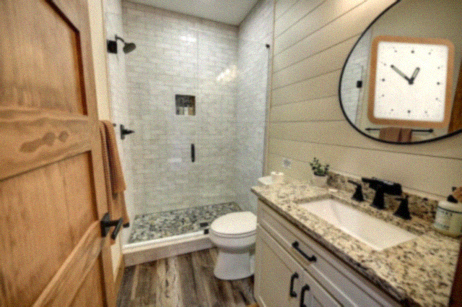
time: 12:51
